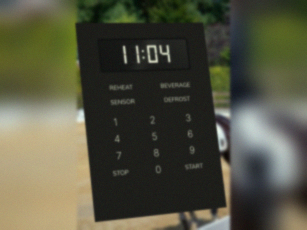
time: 11:04
